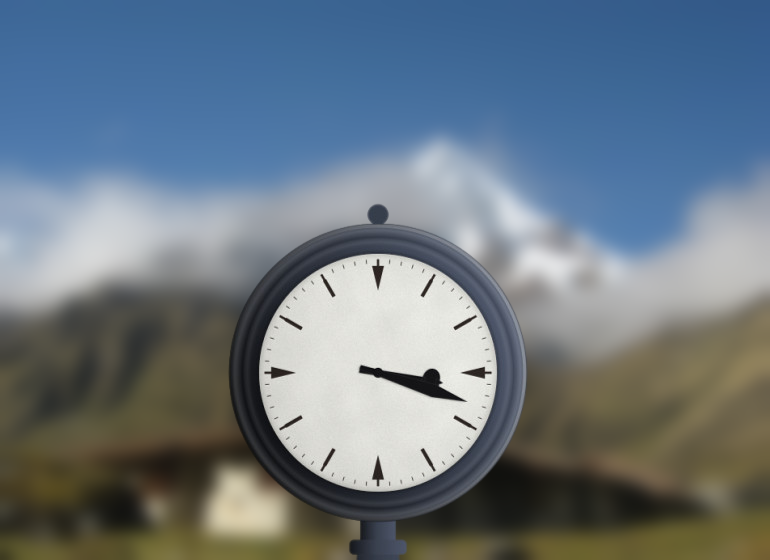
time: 3:18
